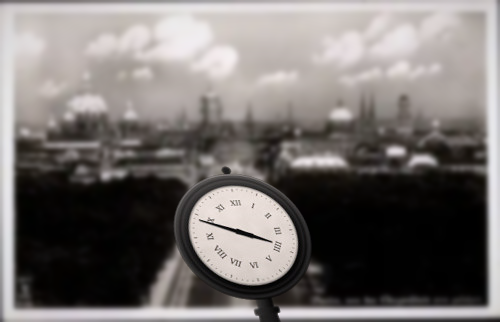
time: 3:49
